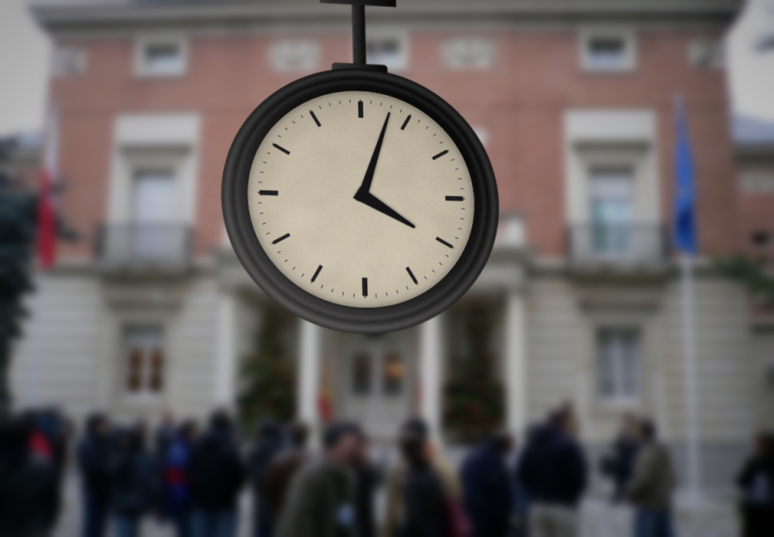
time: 4:03
